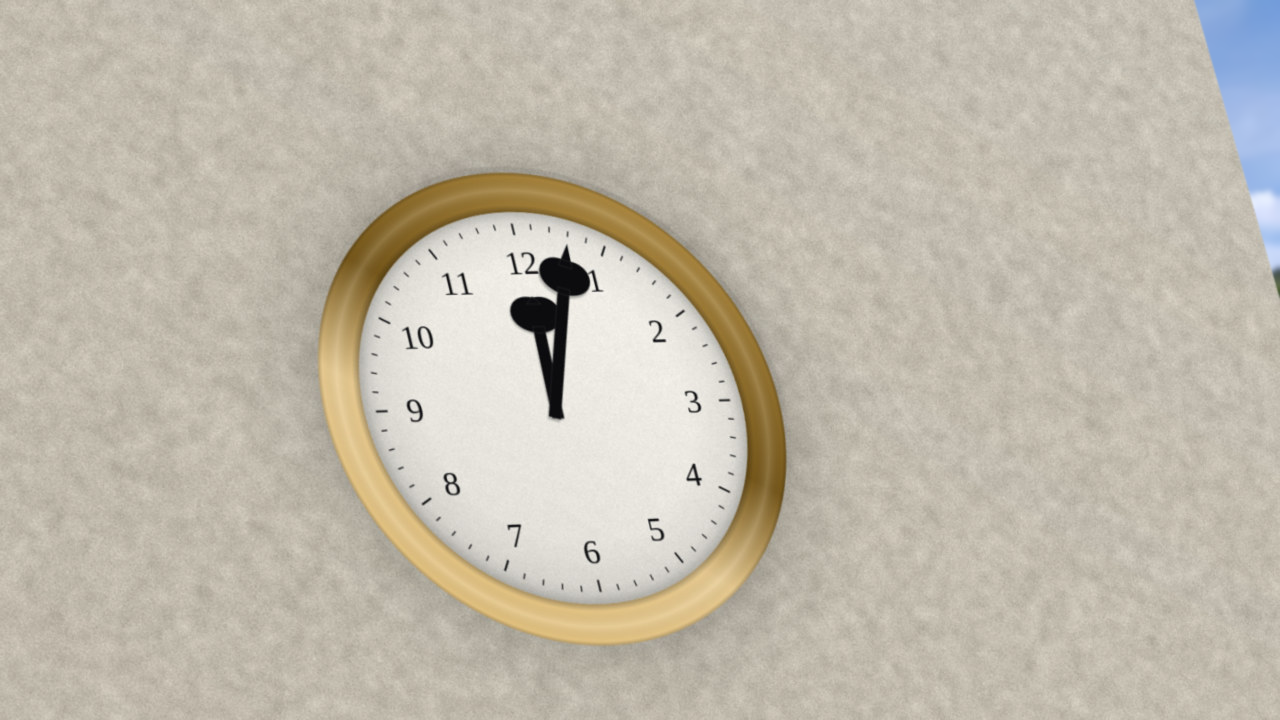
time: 12:03
